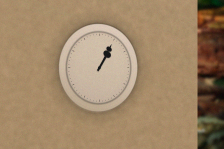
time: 1:05
